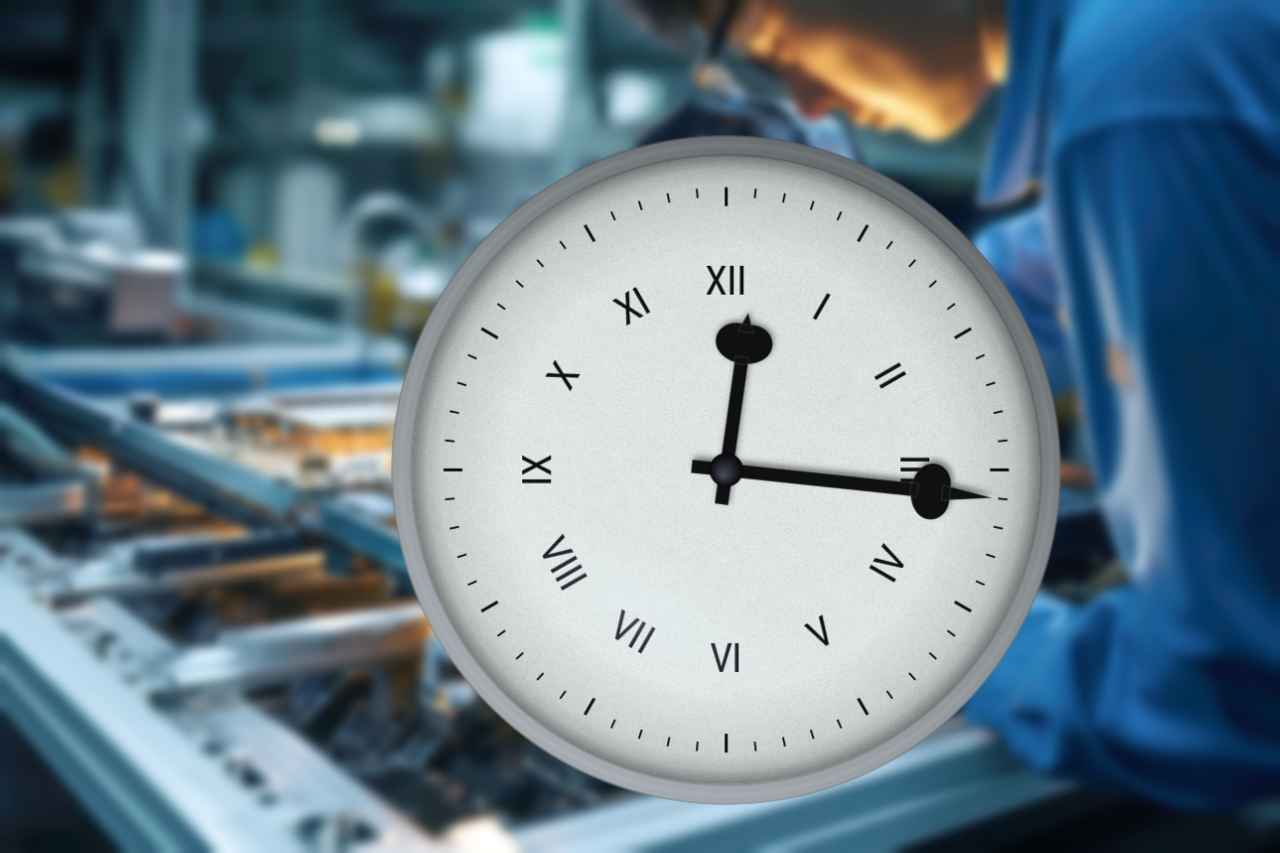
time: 12:16
